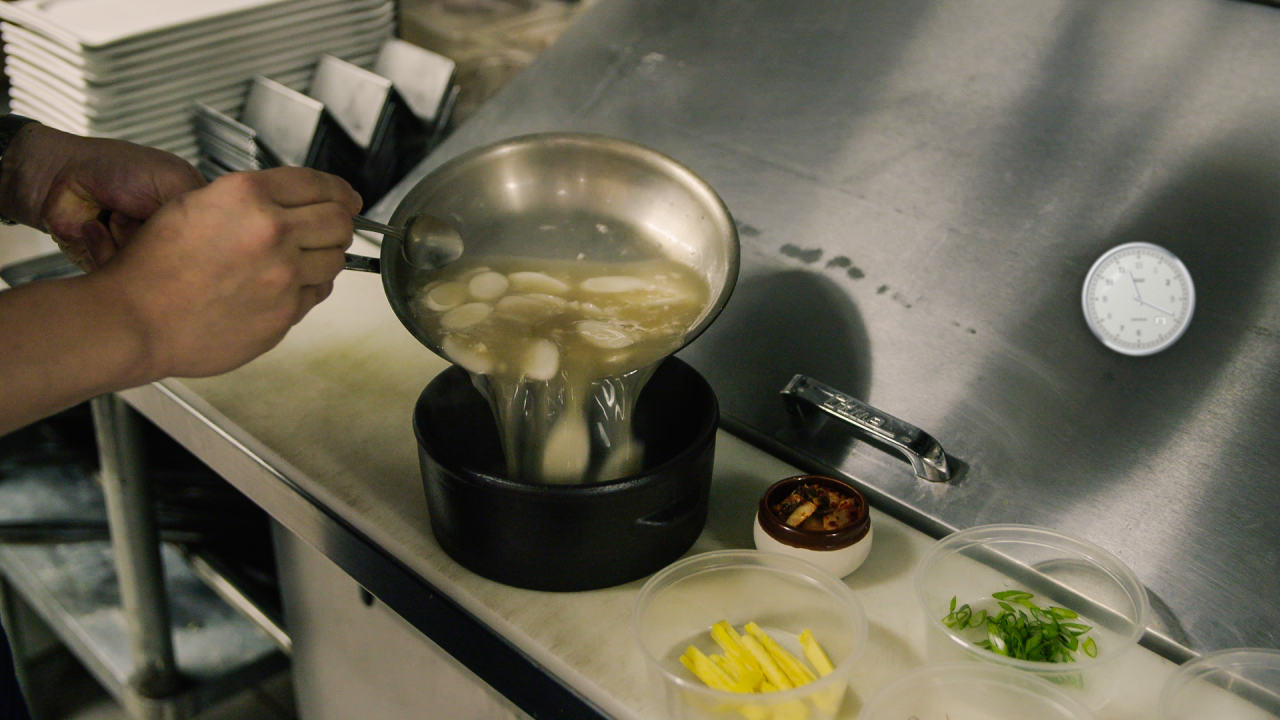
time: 11:19
